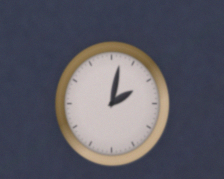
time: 2:02
